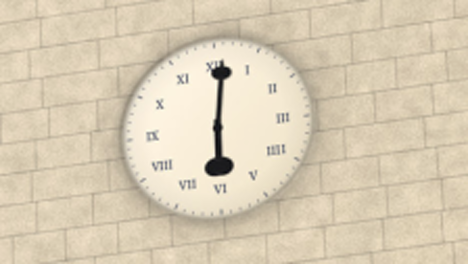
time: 6:01
